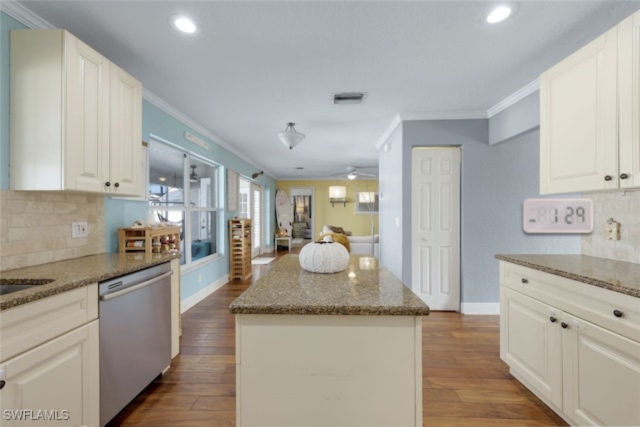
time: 1:29
